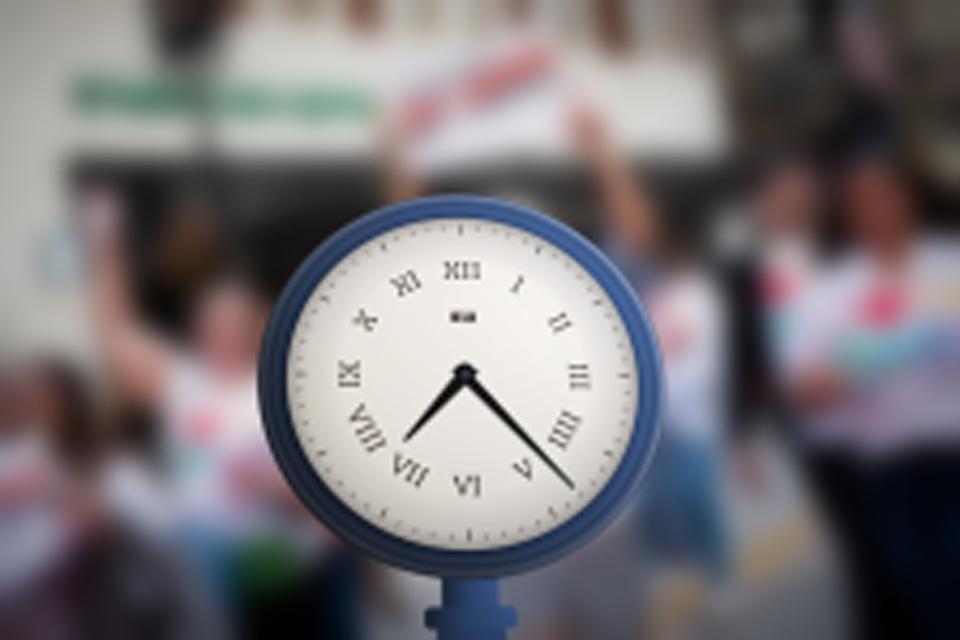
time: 7:23
